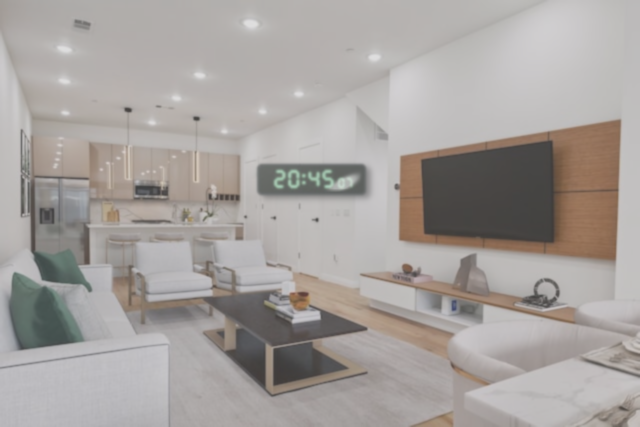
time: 20:45
